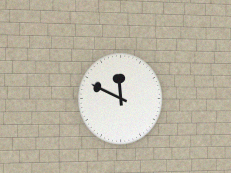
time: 11:49
